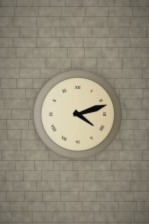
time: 4:12
